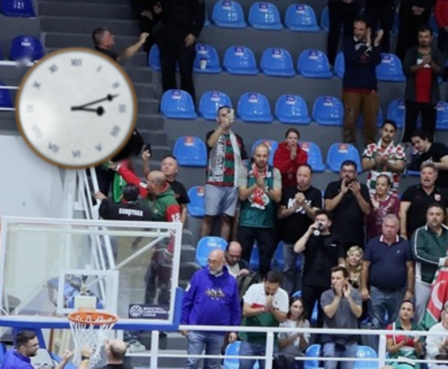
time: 3:12
